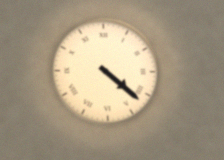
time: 4:22
